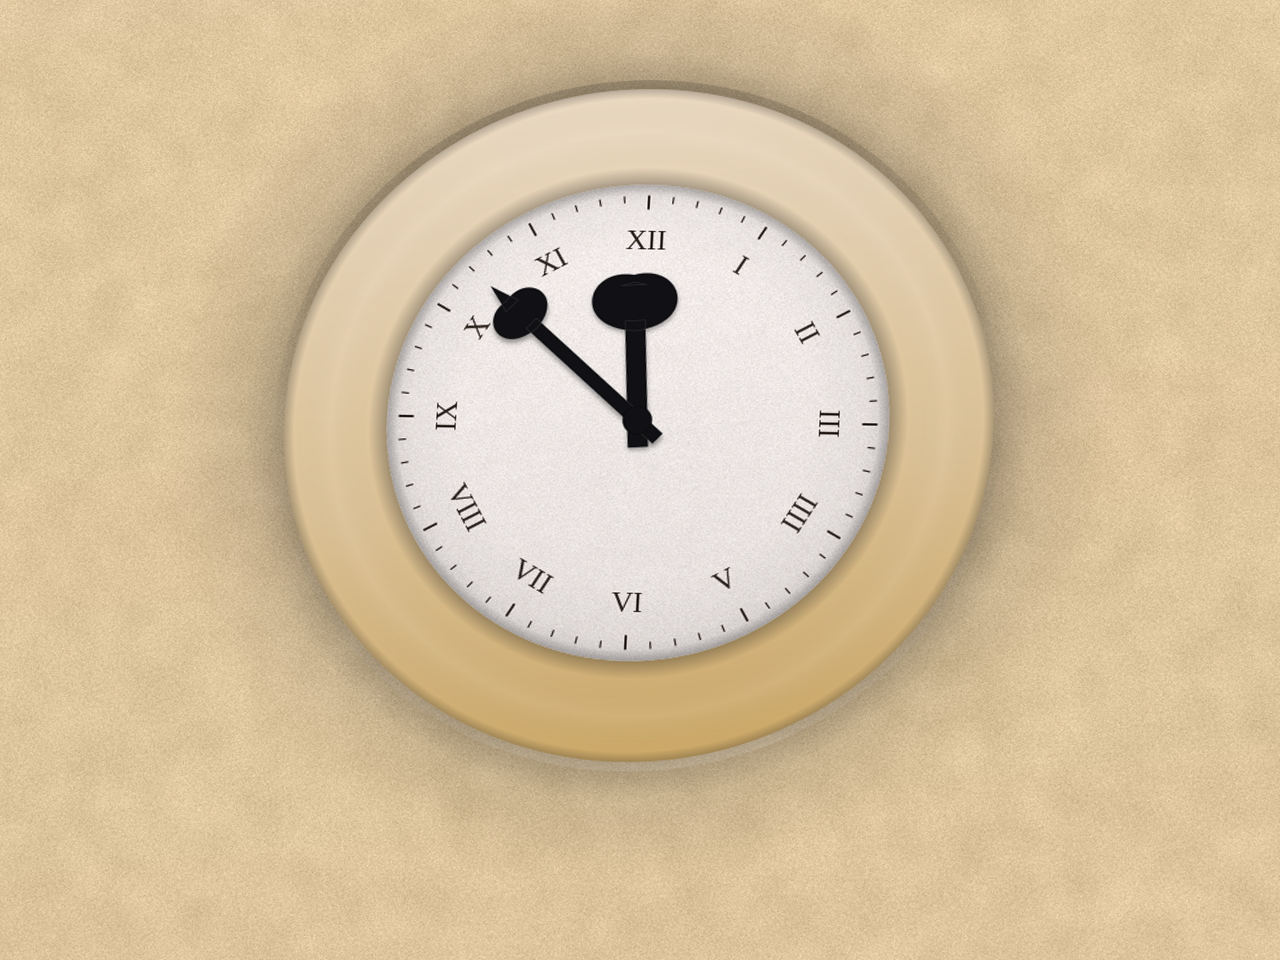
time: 11:52
